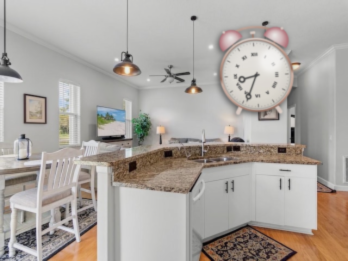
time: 8:34
